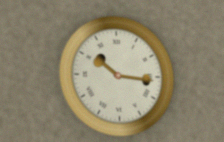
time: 10:16
